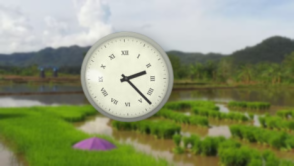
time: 2:23
